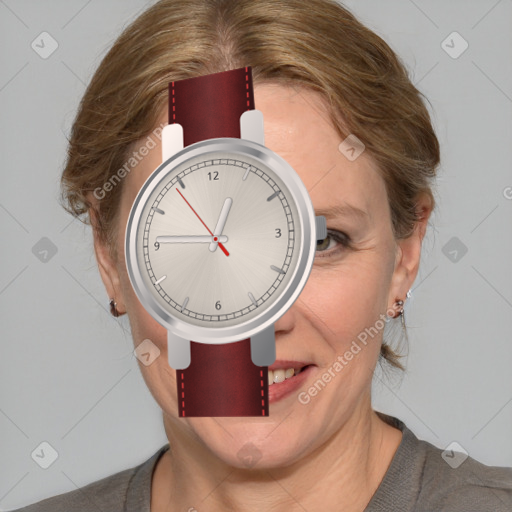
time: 12:45:54
